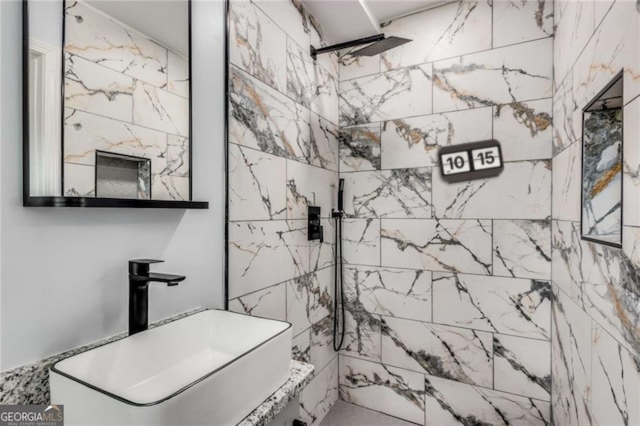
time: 10:15
